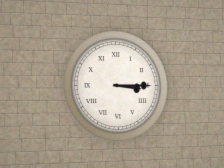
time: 3:15
